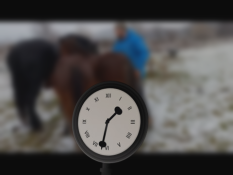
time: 1:32
